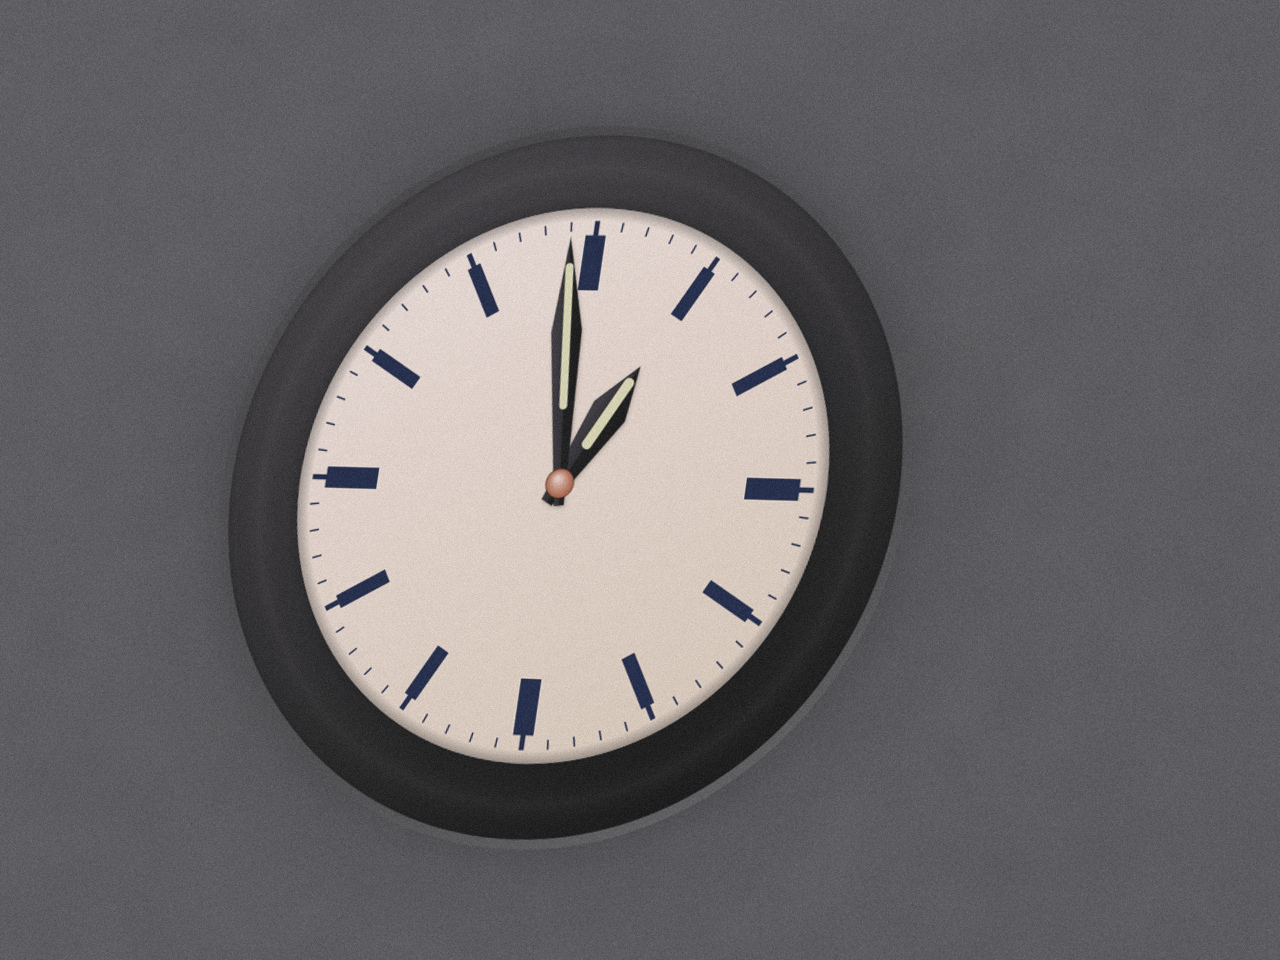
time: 12:59
